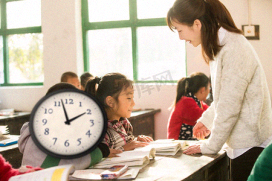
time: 1:57
